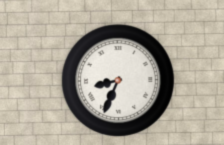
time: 8:34
